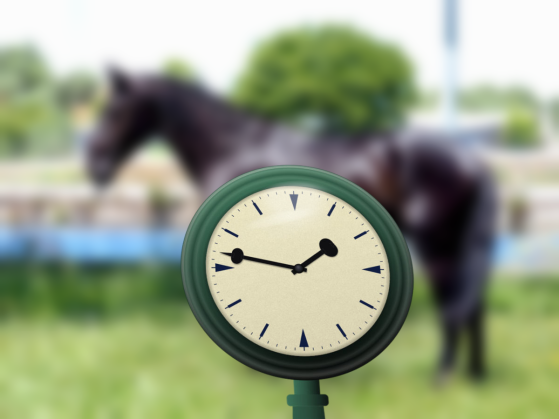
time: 1:47
